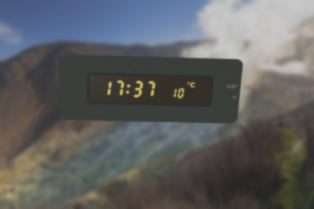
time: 17:37
